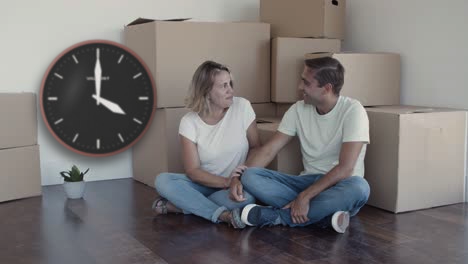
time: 4:00
